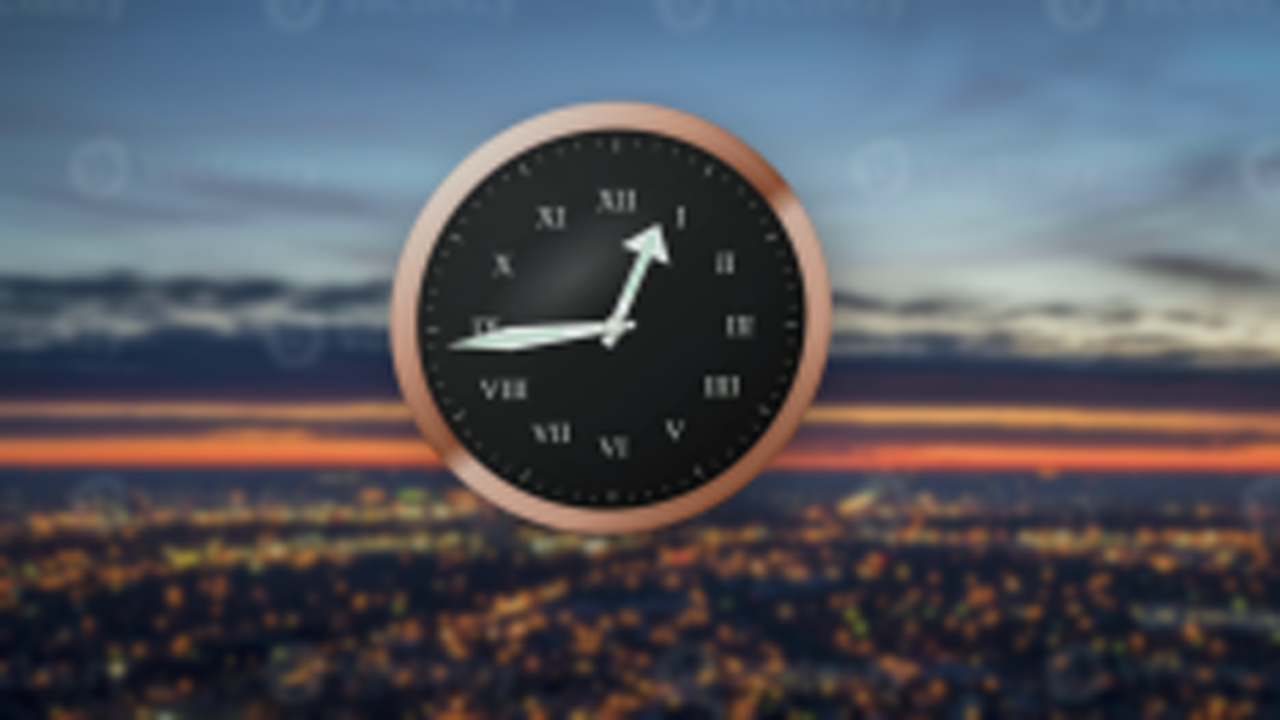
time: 12:44
